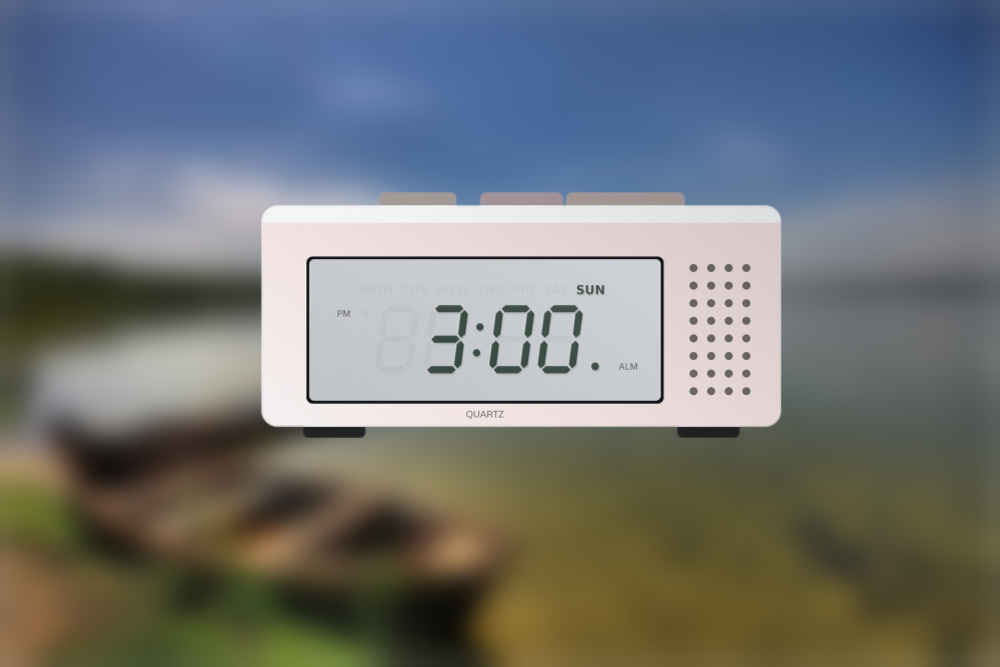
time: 3:00
